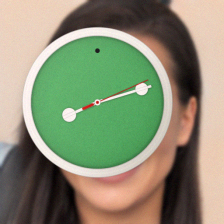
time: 8:12:11
